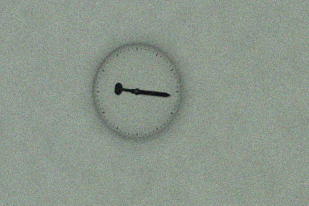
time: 9:16
